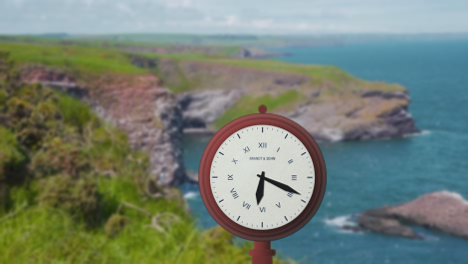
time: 6:19
